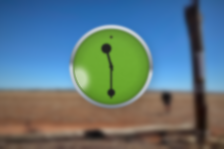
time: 11:30
